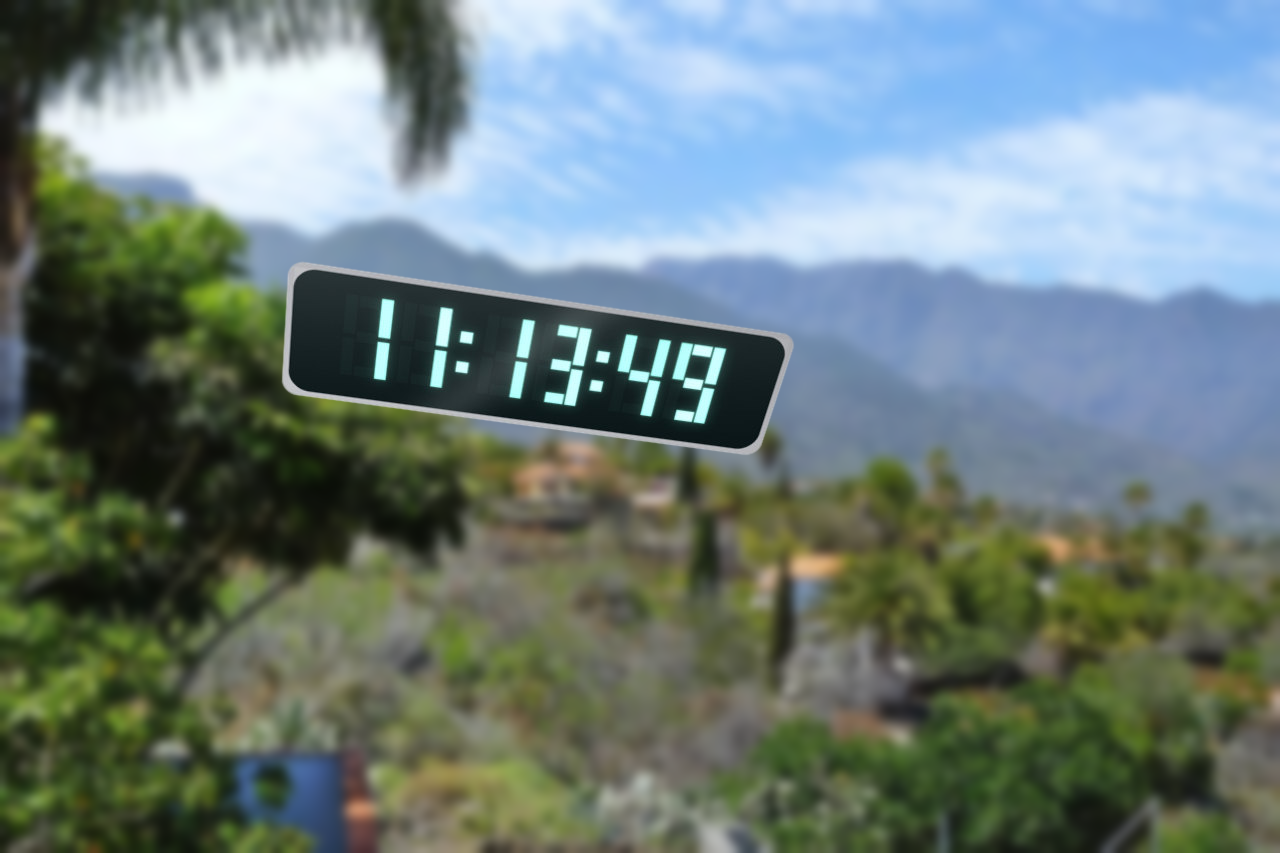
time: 11:13:49
